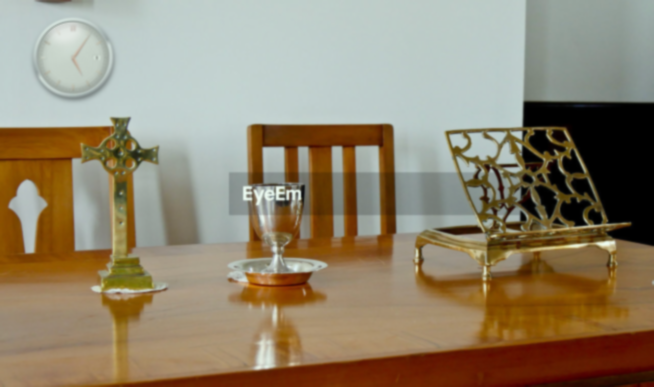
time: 5:06
